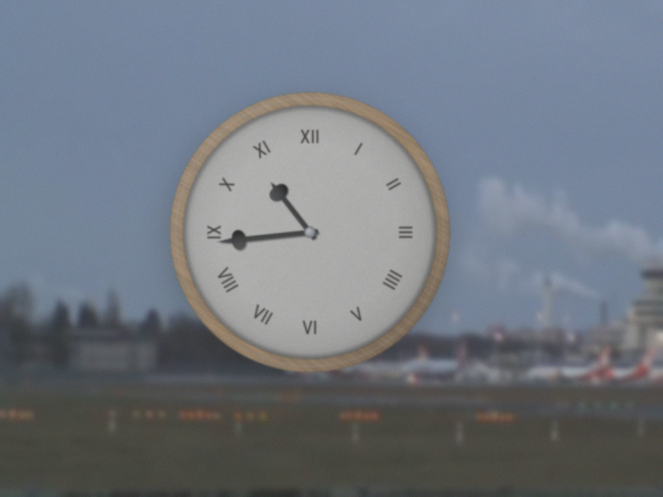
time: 10:44
